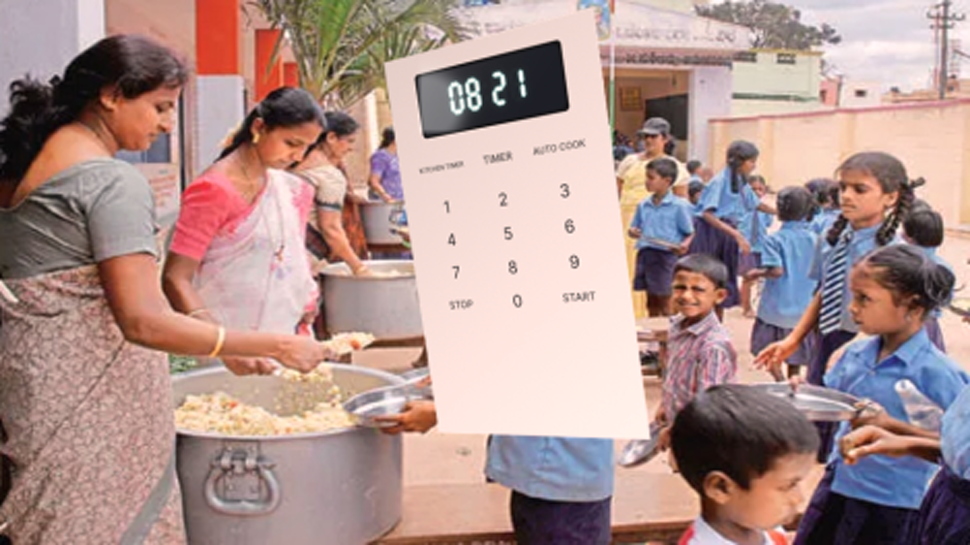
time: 8:21
